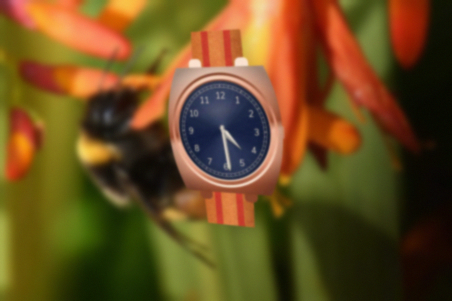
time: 4:29
